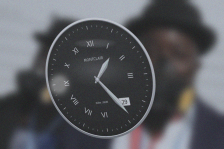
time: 1:24
